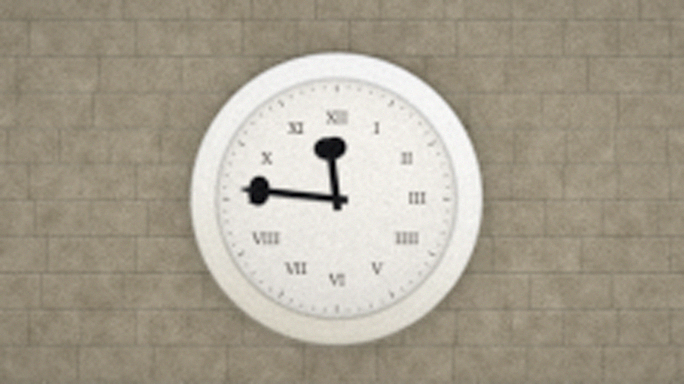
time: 11:46
